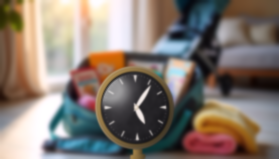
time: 5:06
